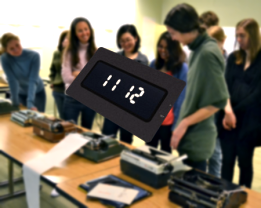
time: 11:12
